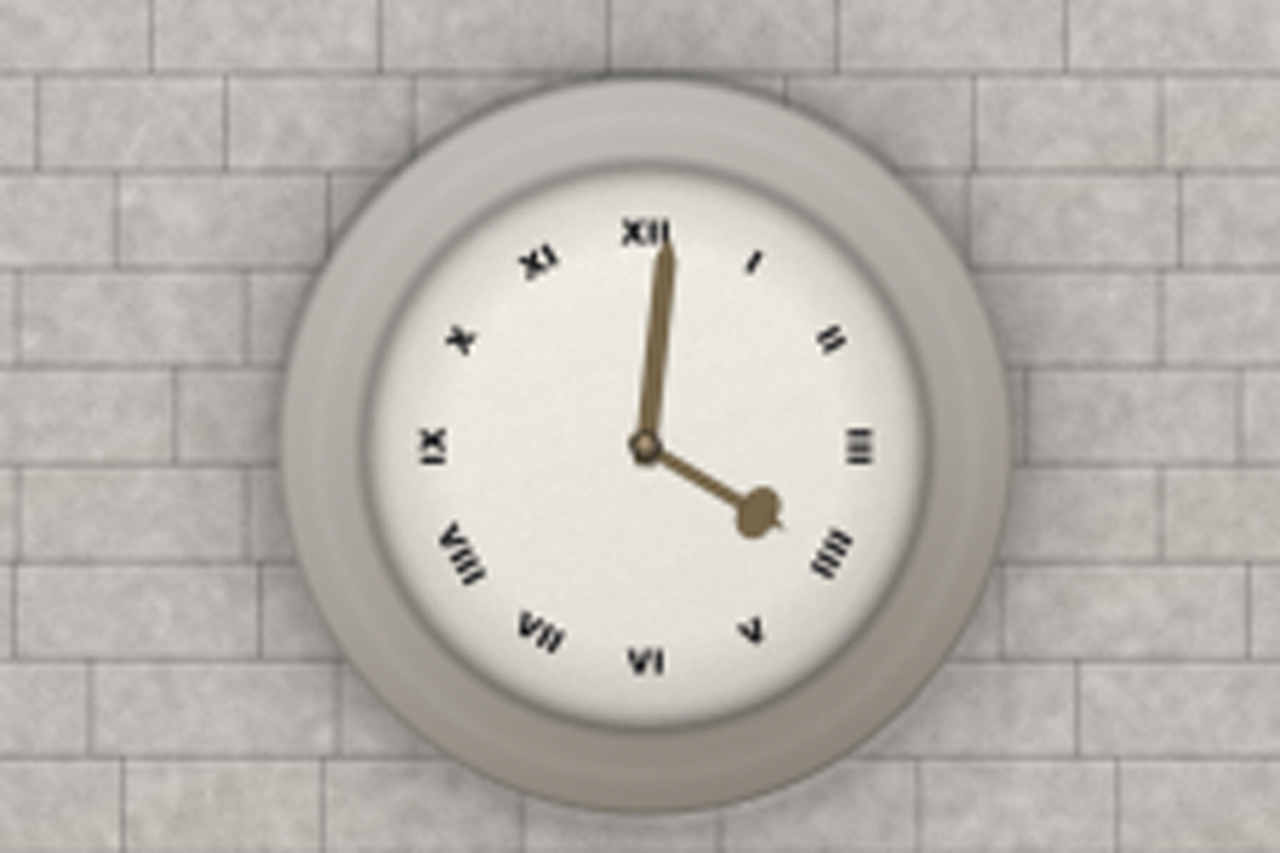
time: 4:01
